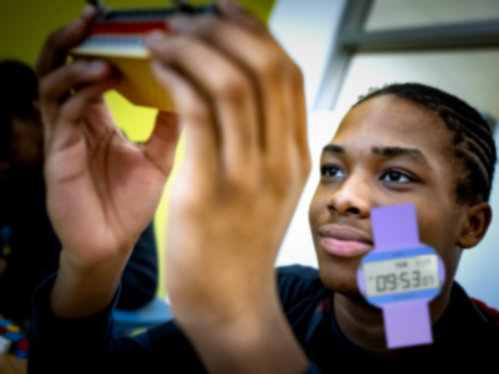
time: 9:53
